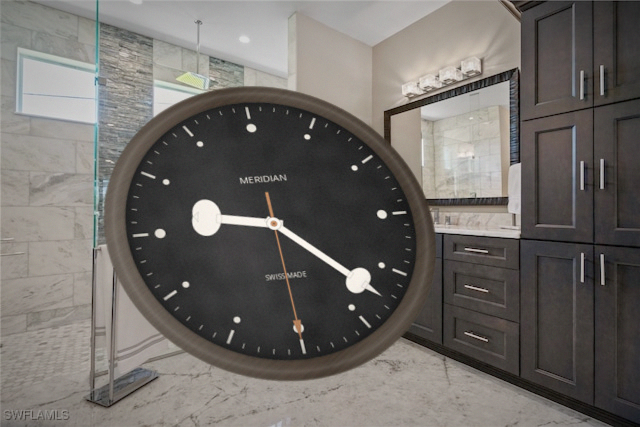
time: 9:22:30
